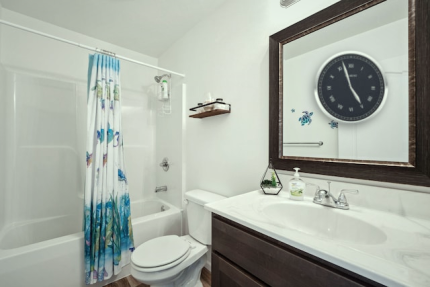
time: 4:57
